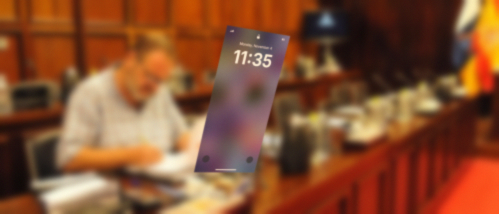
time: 11:35
